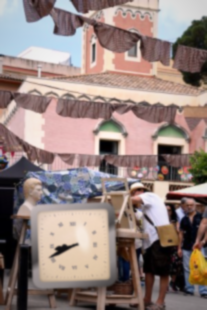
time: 8:41
